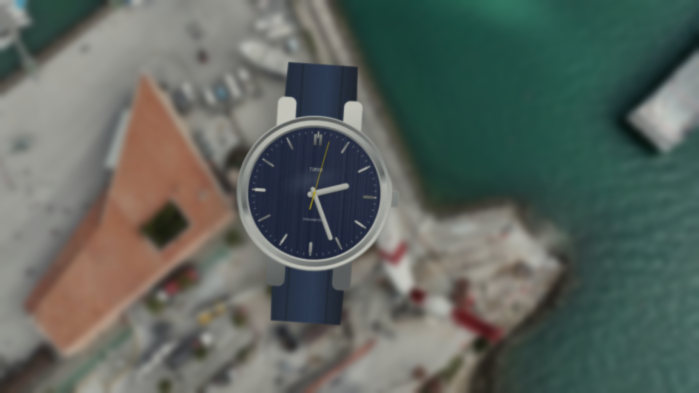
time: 2:26:02
